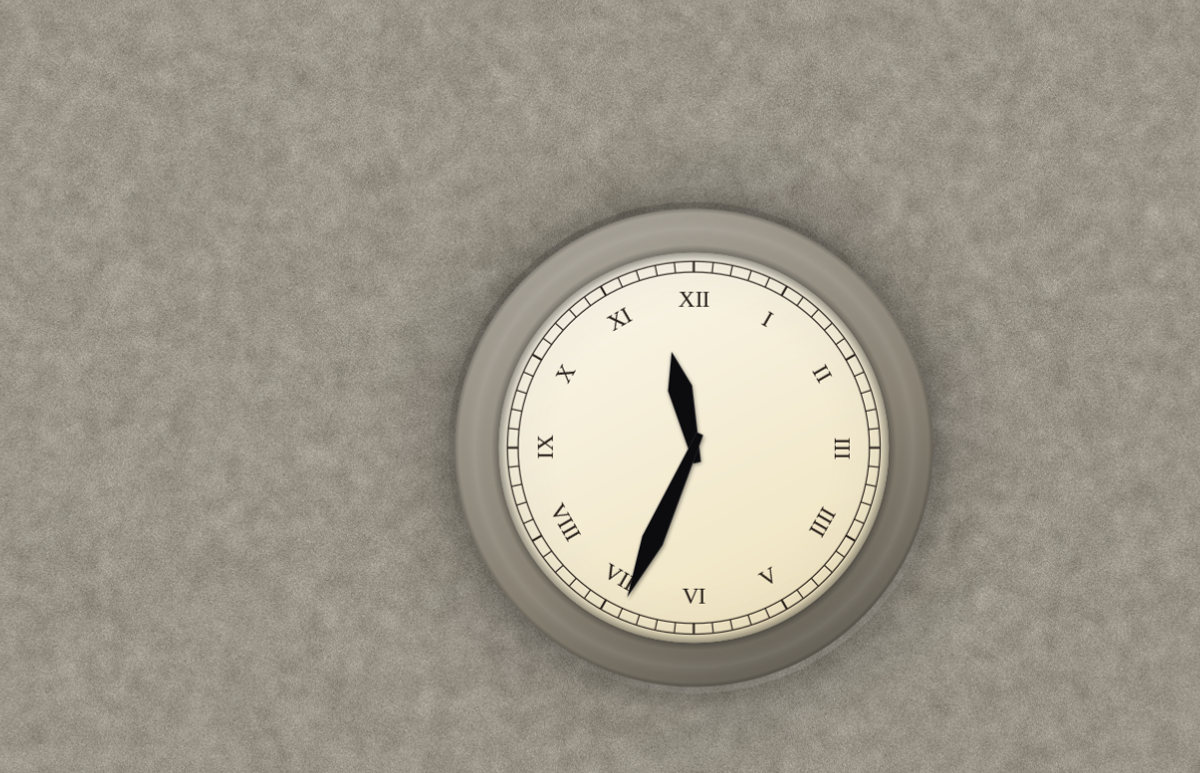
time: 11:34
